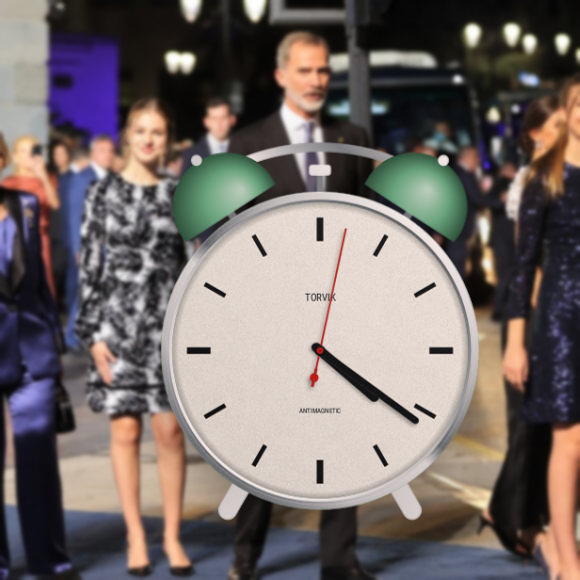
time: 4:21:02
